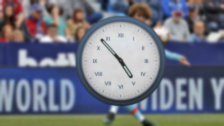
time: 4:53
